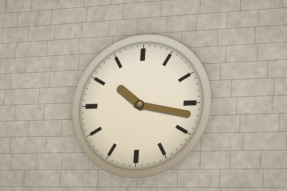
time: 10:17
